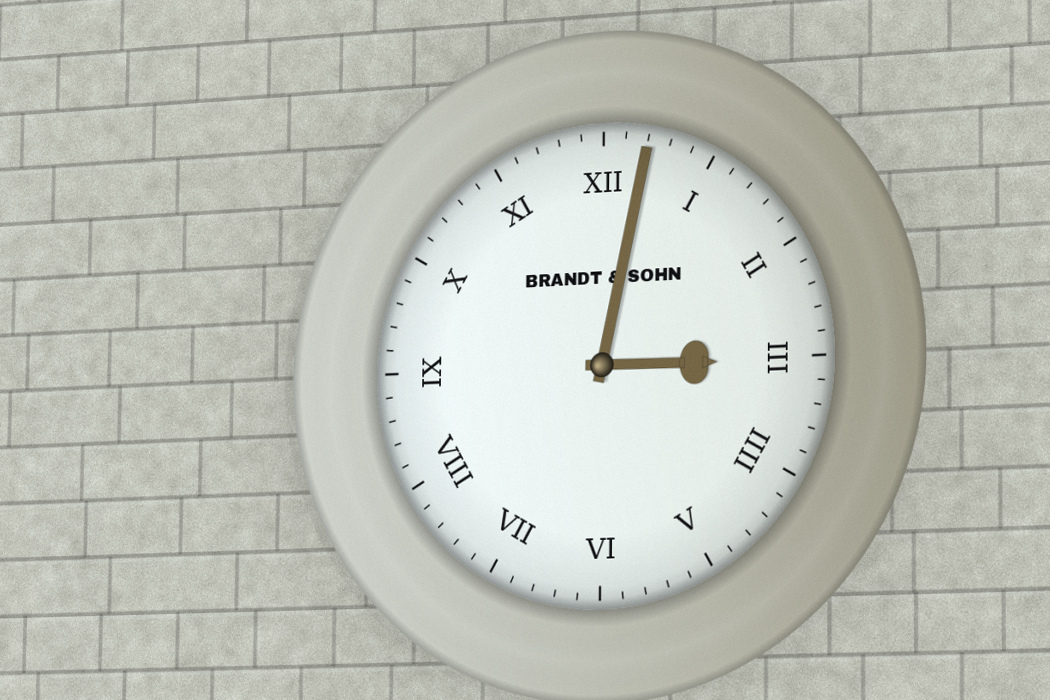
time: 3:02
